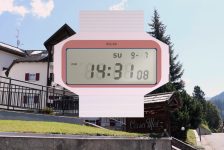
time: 14:31:08
